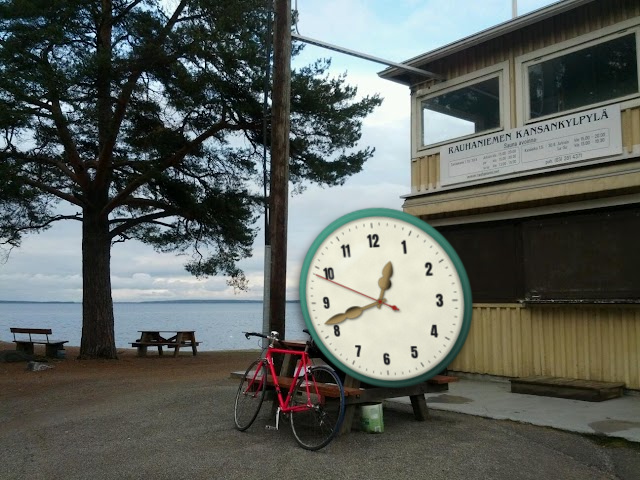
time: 12:41:49
